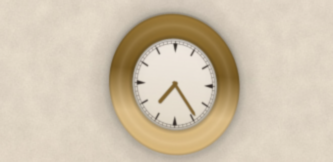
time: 7:24
